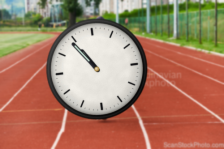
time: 10:54
